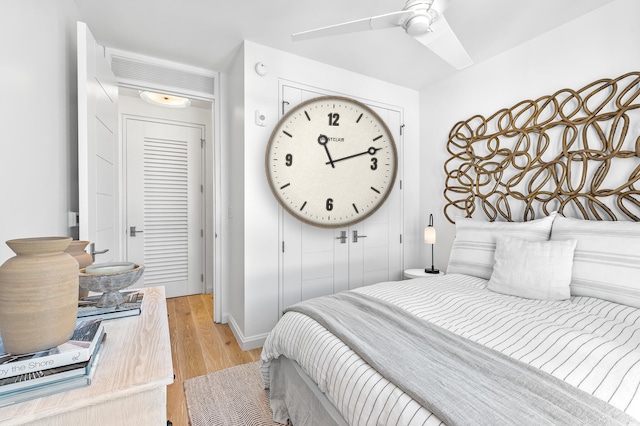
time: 11:12
